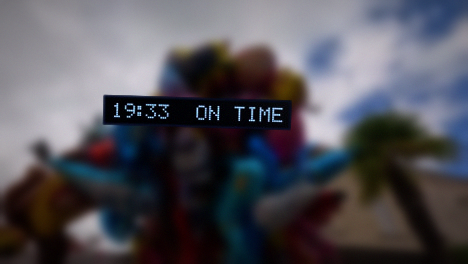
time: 19:33
